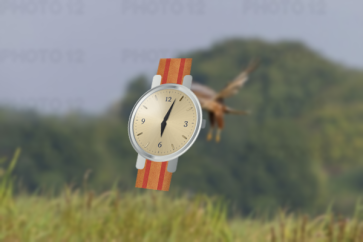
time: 6:03
